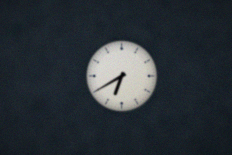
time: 6:40
